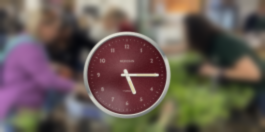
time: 5:15
